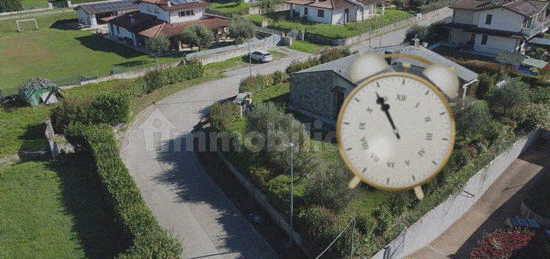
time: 10:54
